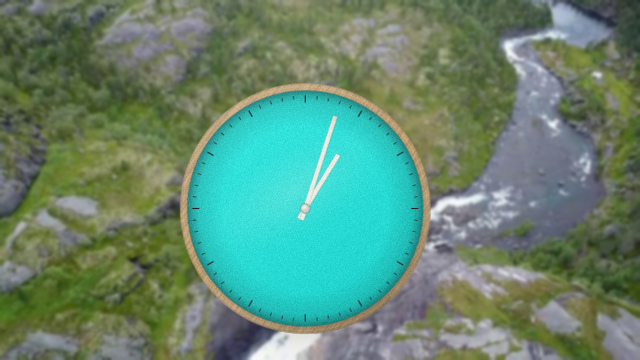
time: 1:03
